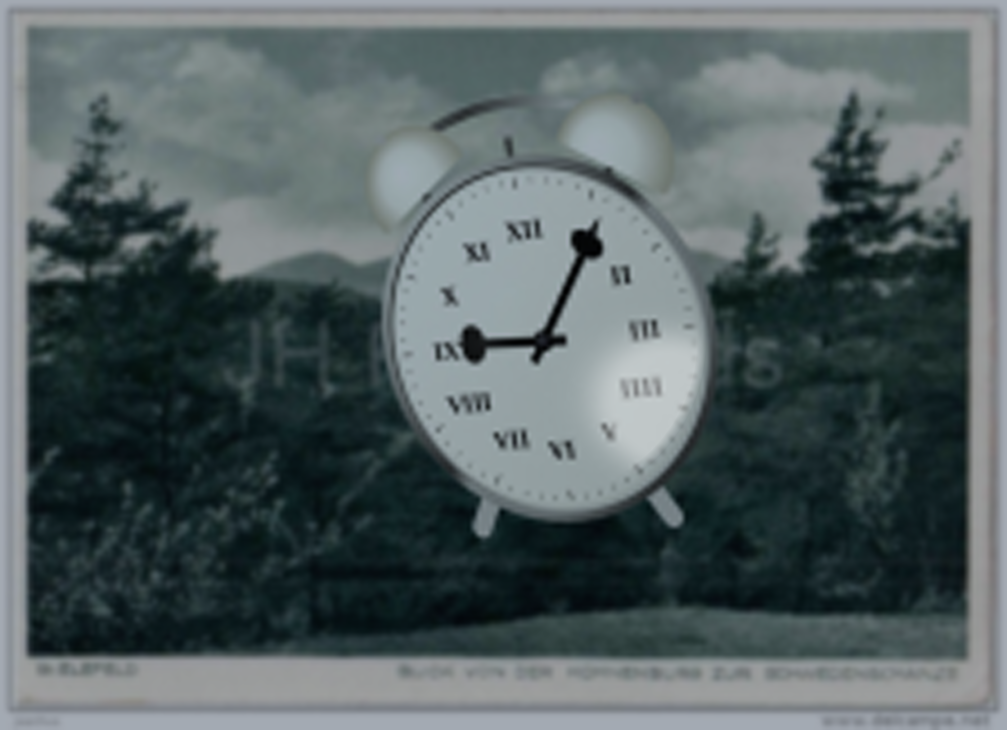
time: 9:06
